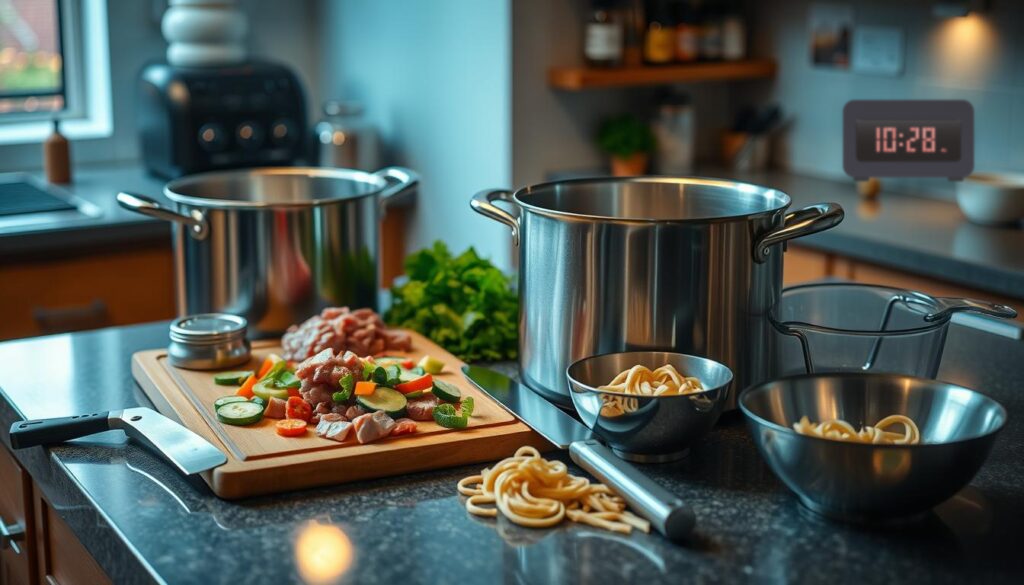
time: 10:28
